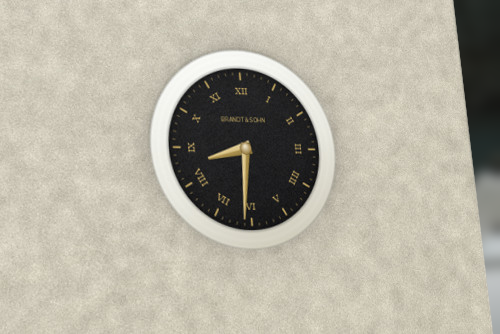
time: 8:31
